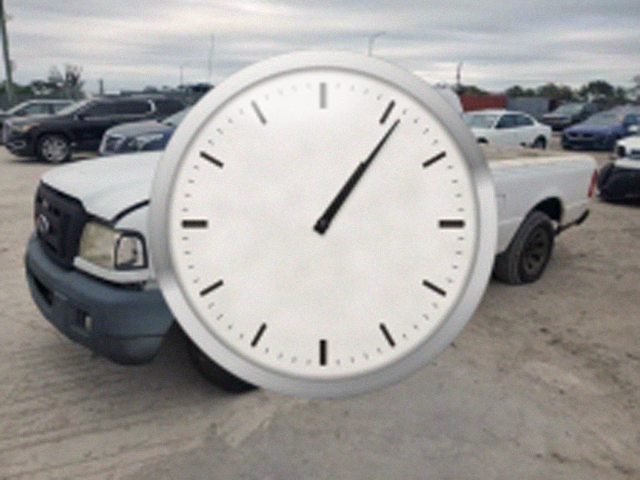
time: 1:06
